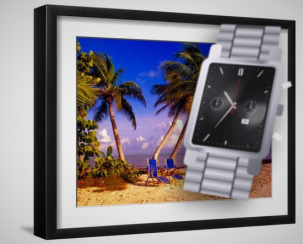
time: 10:35
